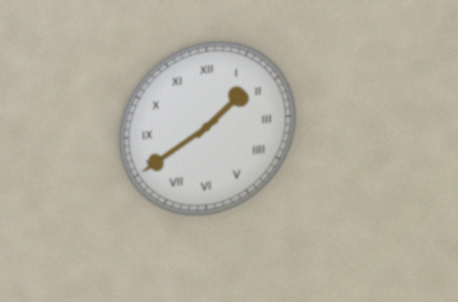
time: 1:40
